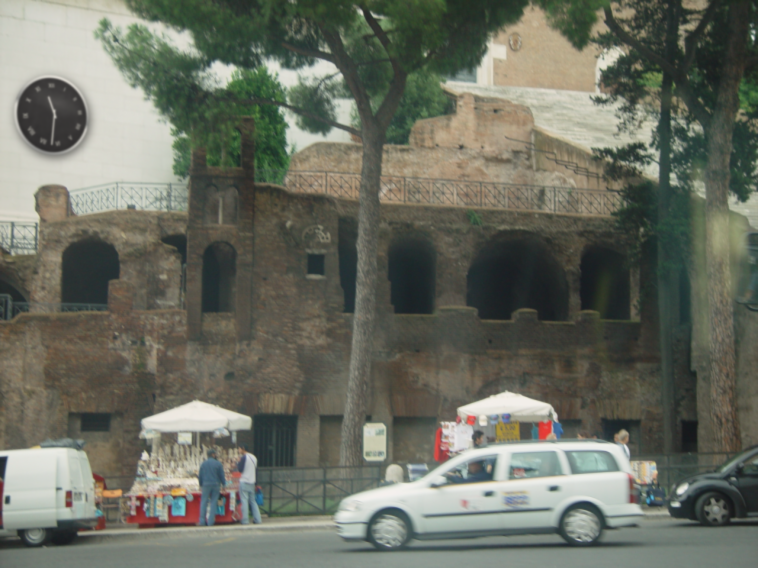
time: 11:32
